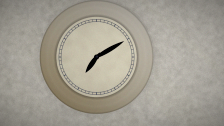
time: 7:10
